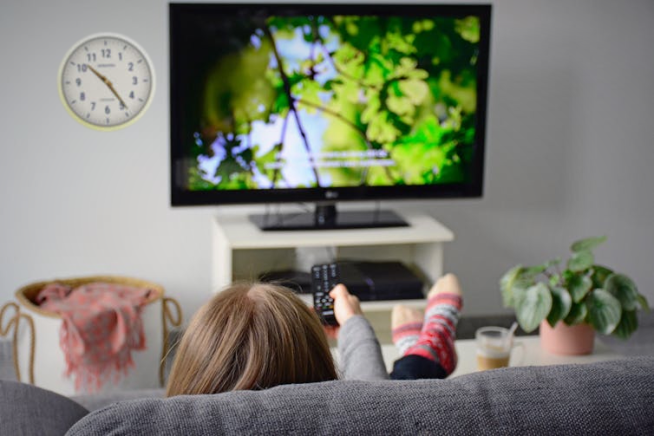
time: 10:24
